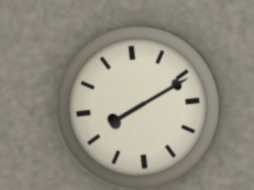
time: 8:11
